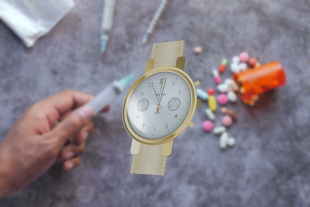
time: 11:01
